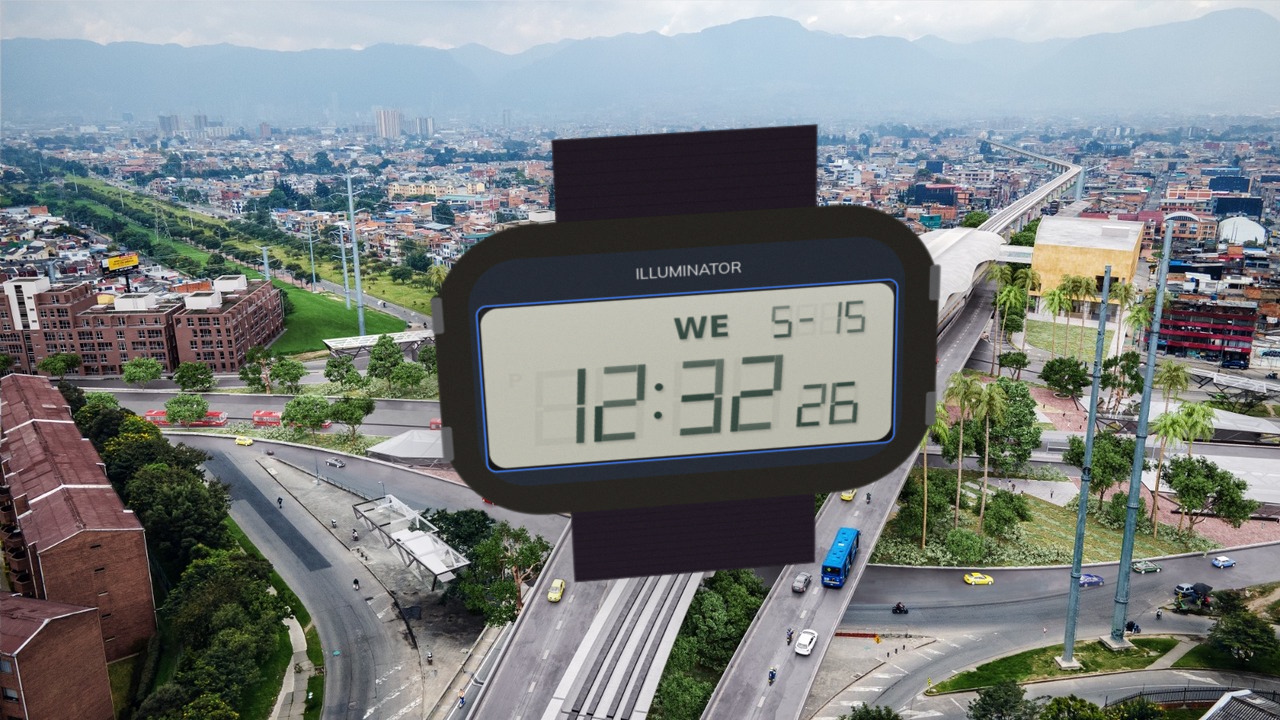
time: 12:32:26
